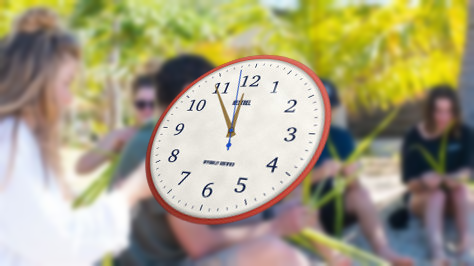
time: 11:53:58
